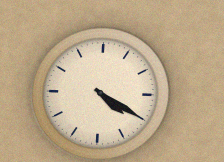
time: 4:20
